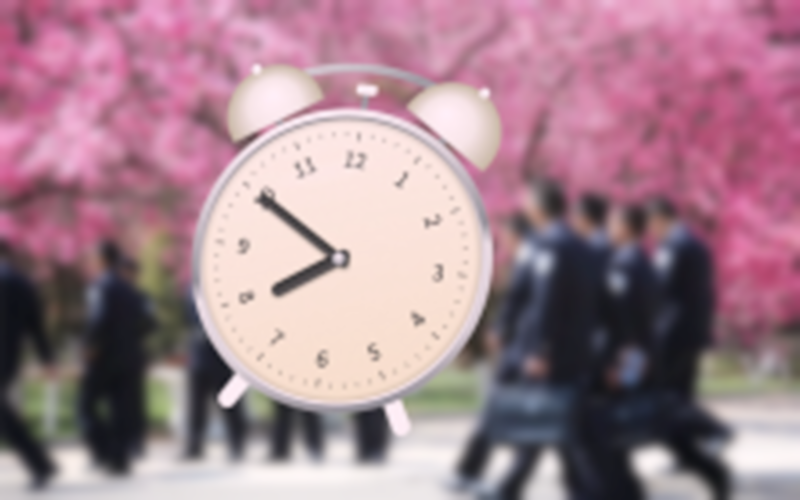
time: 7:50
